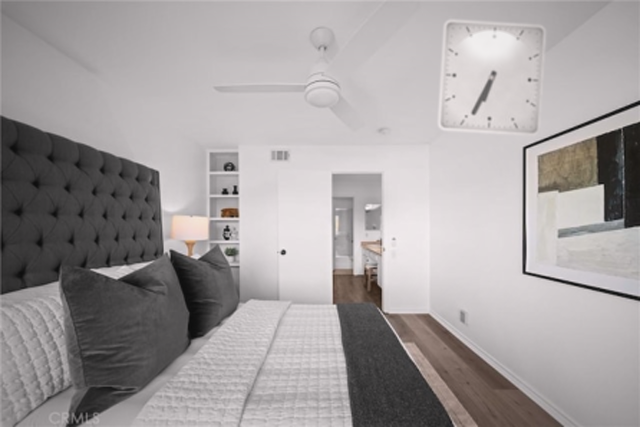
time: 6:34
